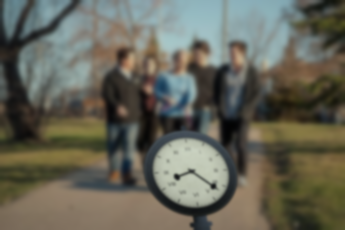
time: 8:22
